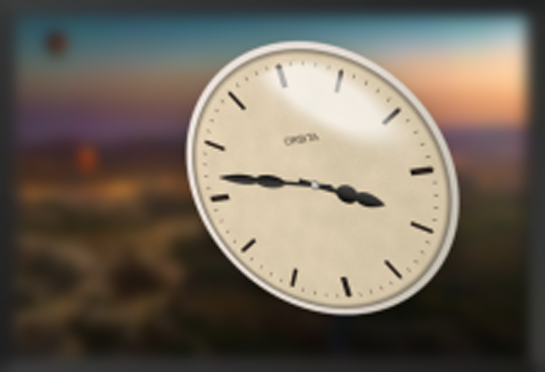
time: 3:47
